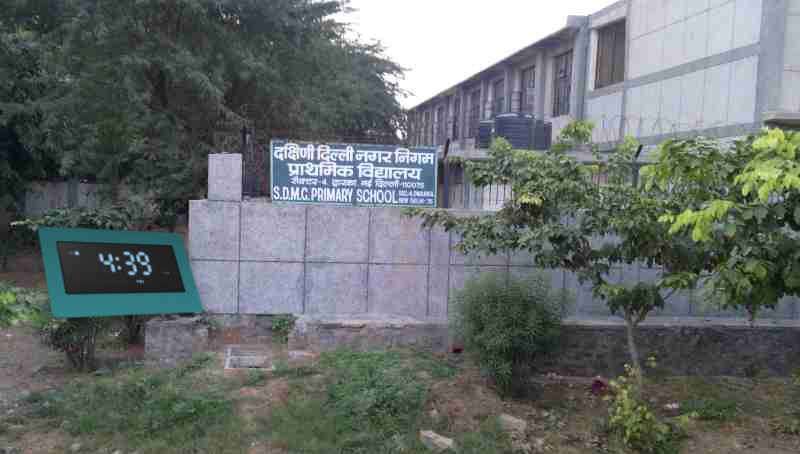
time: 4:39
